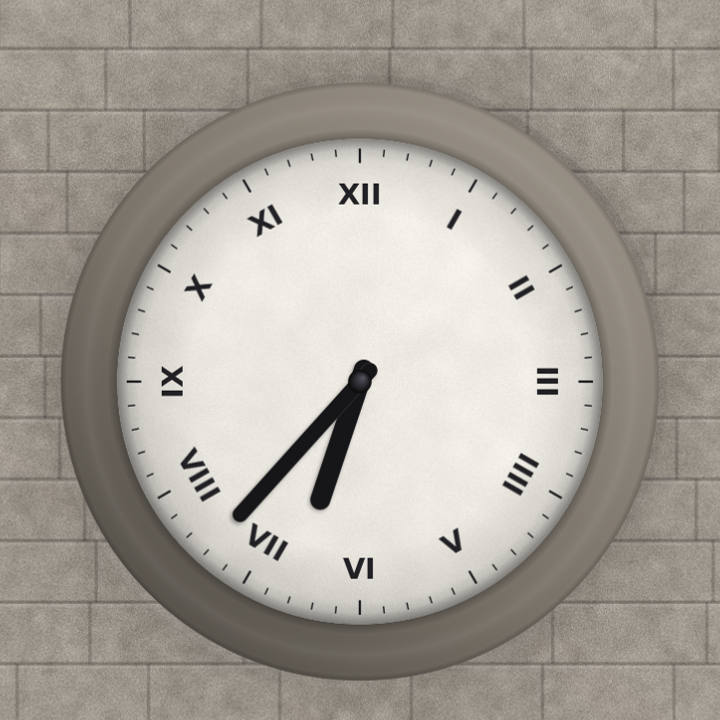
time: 6:37
